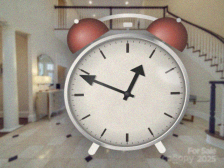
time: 12:49
